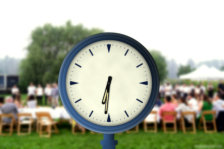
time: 6:31
